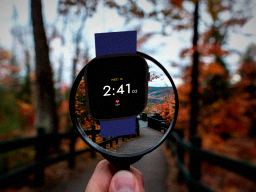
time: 2:41
